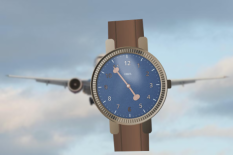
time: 4:54
